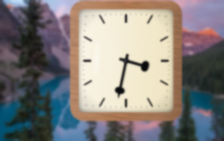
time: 3:32
